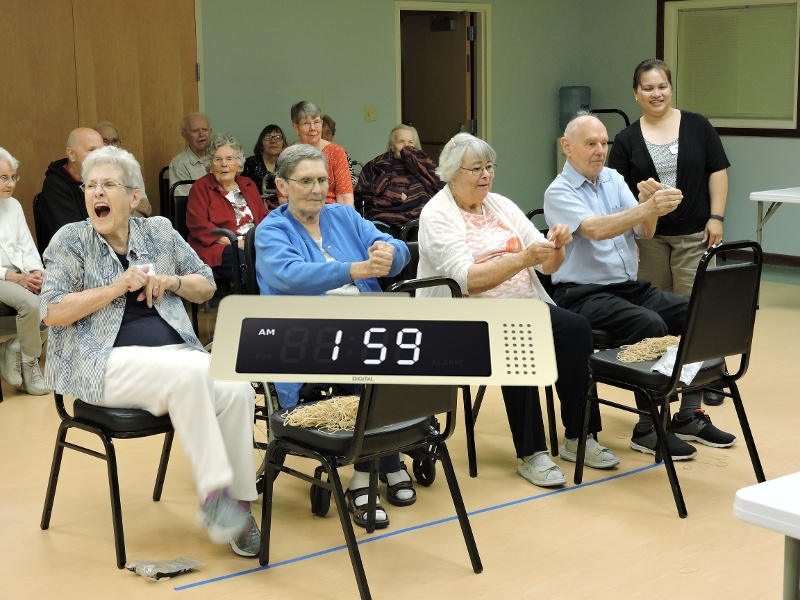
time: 1:59
